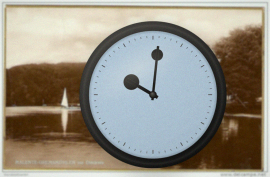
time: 10:01
